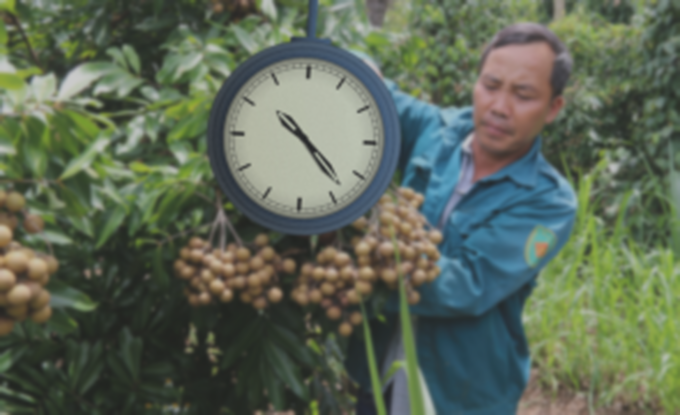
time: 10:23
